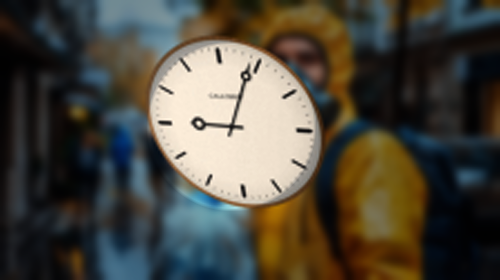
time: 9:04
